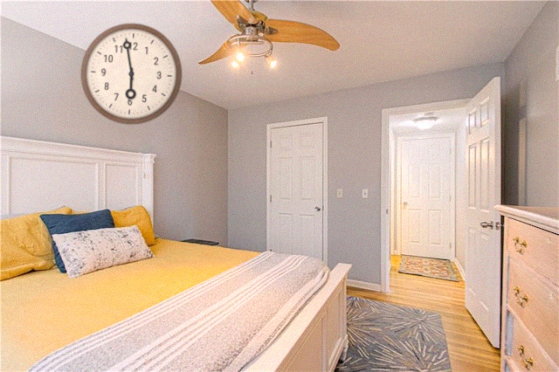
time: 5:58
